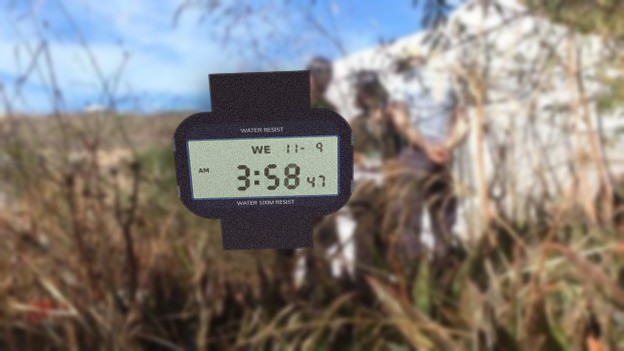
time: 3:58:47
